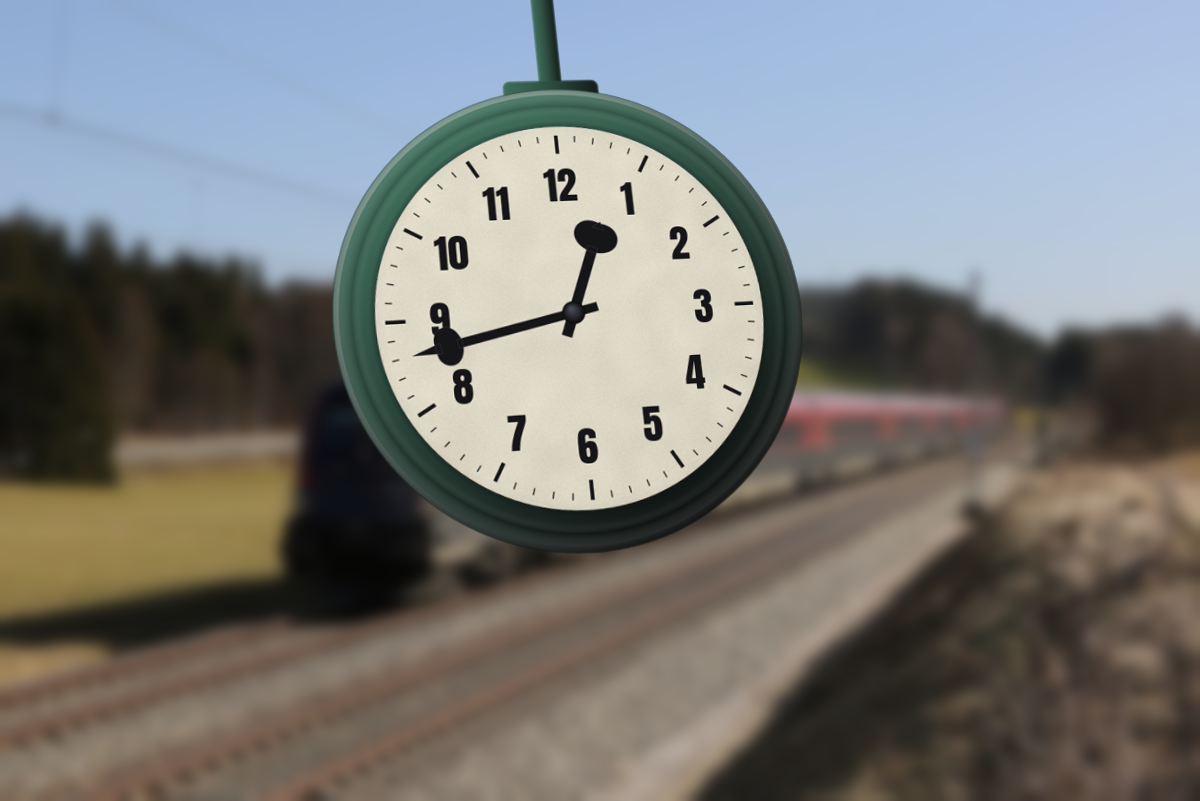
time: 12:43
